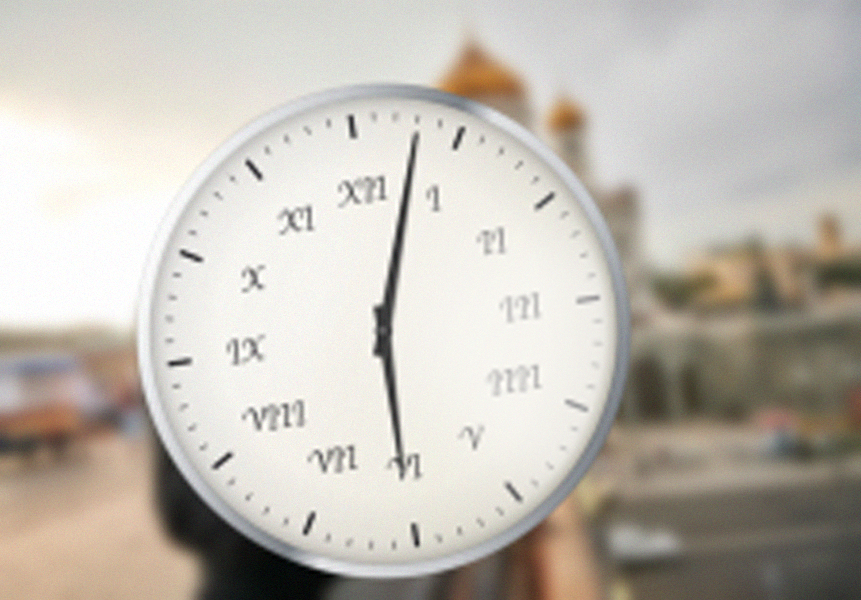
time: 6:03
